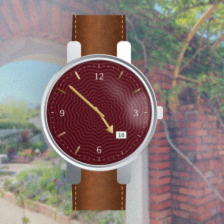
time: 4:52
